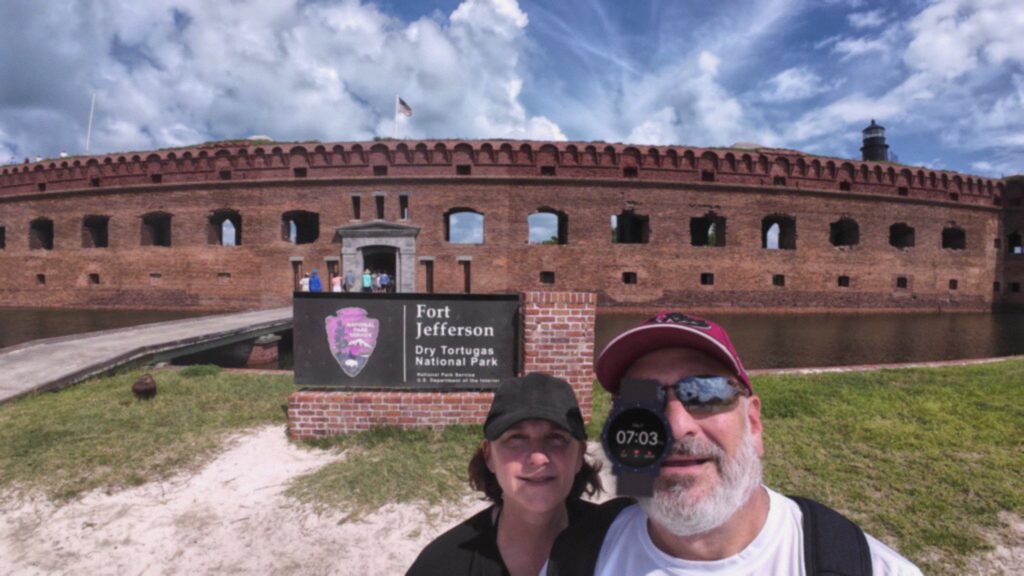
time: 7:03
